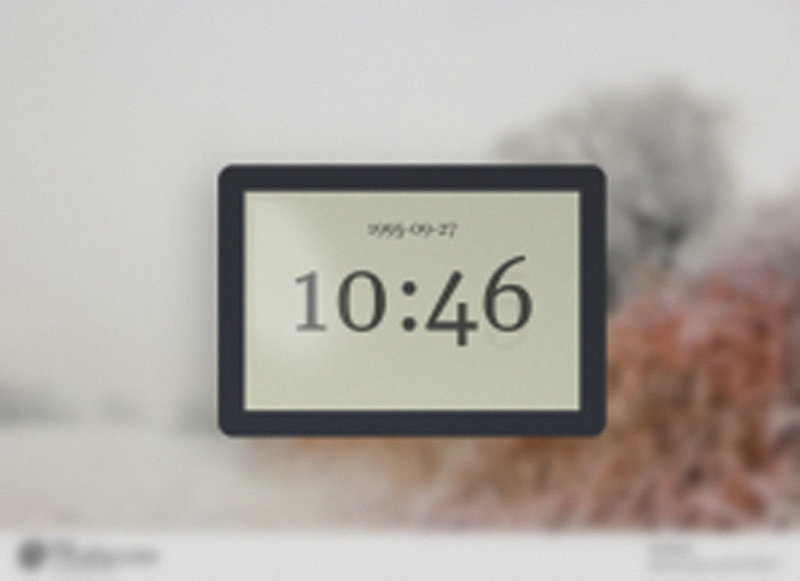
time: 10:46
